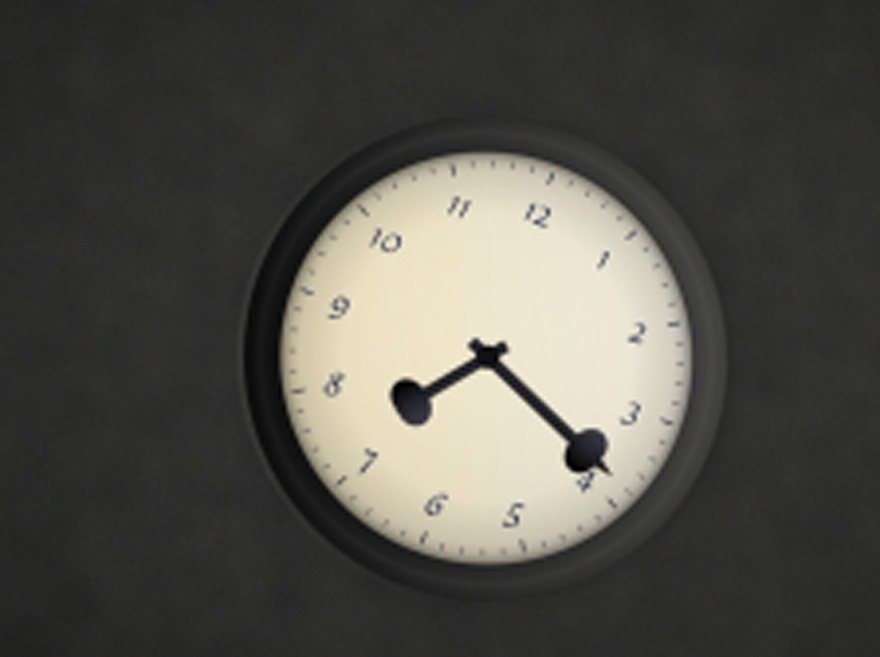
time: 7:19
